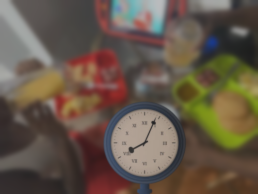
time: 8:04
